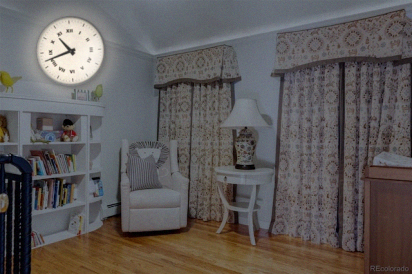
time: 10:42
